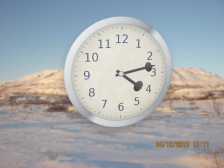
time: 4:13
